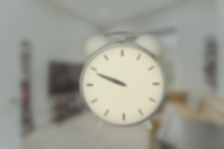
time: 9:49
